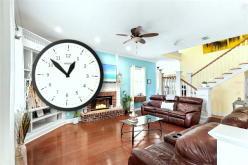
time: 12:52
